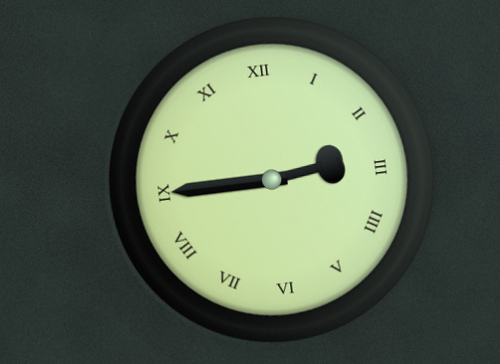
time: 2:45
